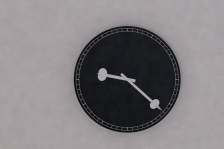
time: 9:22
